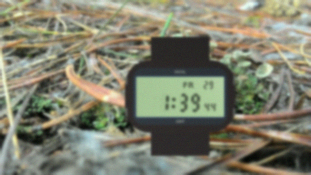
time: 1:39
